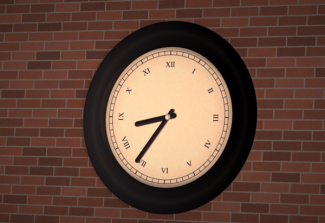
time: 8:36
